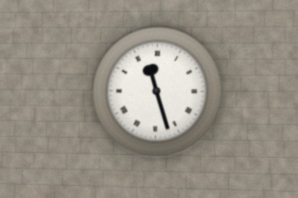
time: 11:27
